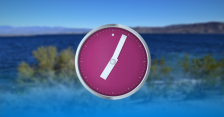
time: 7:04
